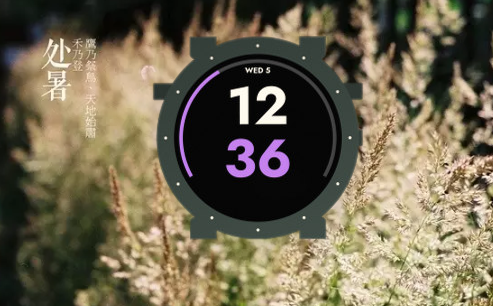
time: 12:36
